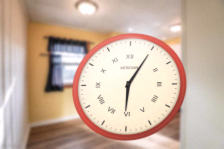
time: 6:05
